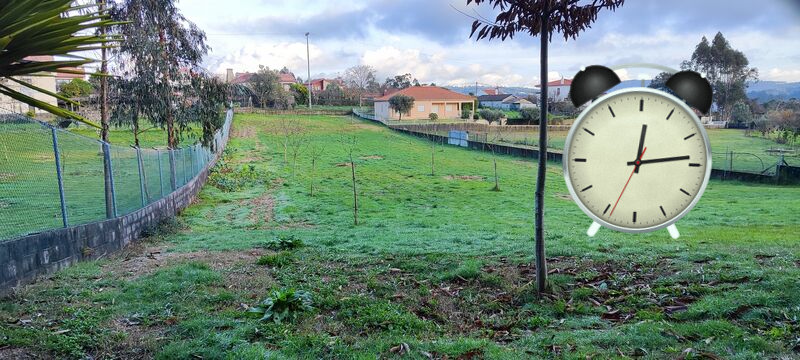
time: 12:13:34
